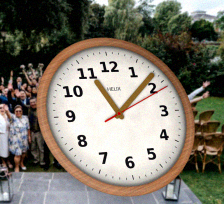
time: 11:08:11
